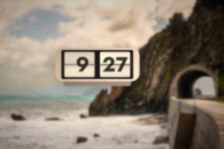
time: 9:27
